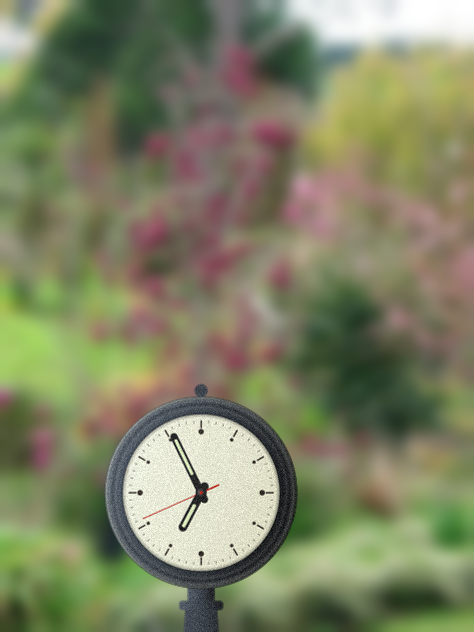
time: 6:55:41
